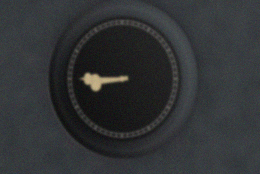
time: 8:45
